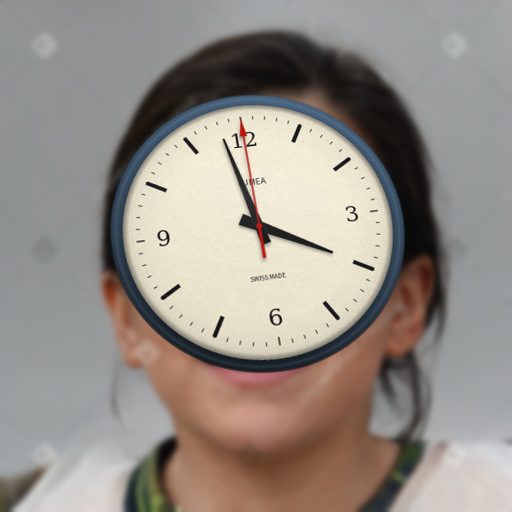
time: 3:58:00
